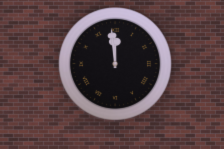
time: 11:59
